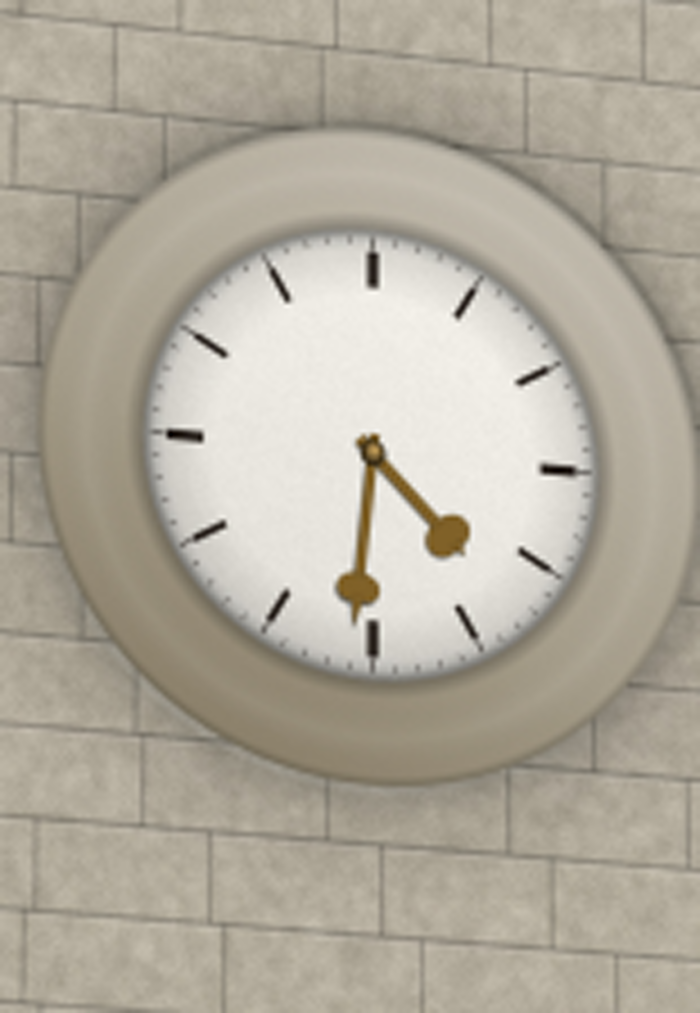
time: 4:31
